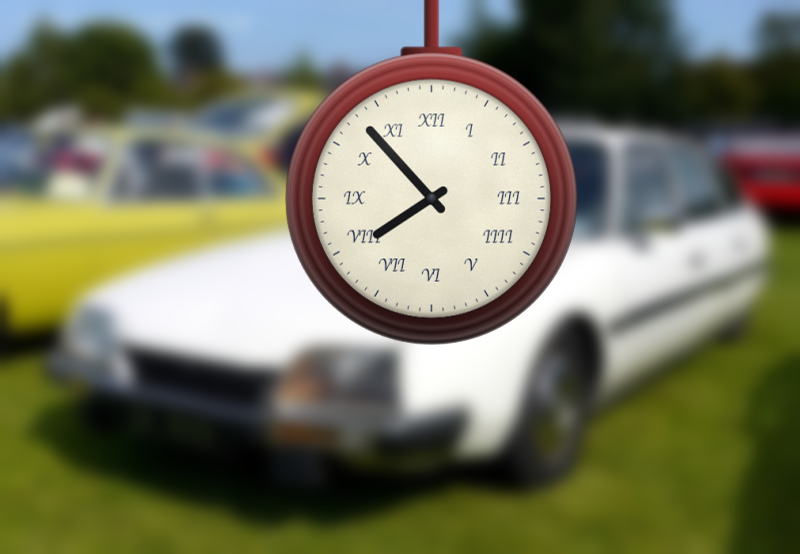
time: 7:53
